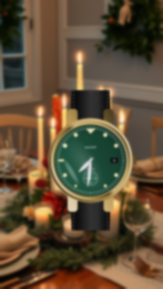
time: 7:31
